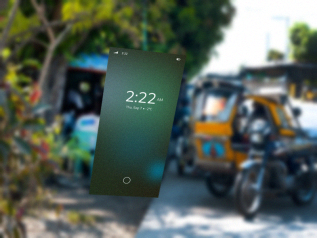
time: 2:22
